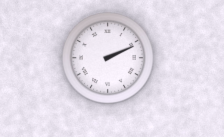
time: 2:11
